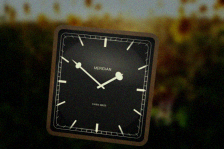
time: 1:51
